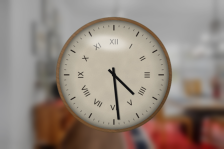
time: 4:29
